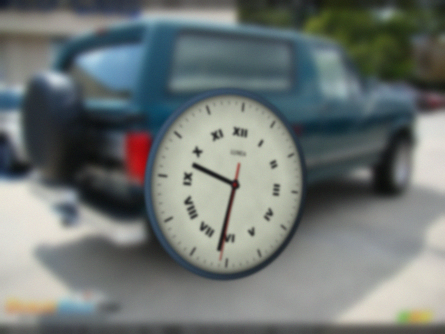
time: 9:31:31
